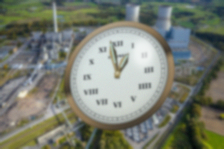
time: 12:58
